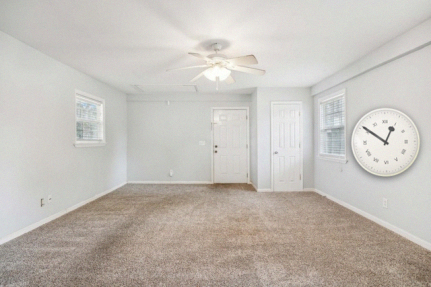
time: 12:51
